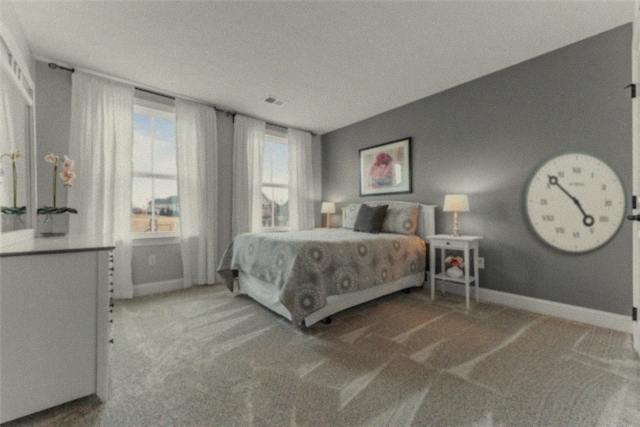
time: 4:52
